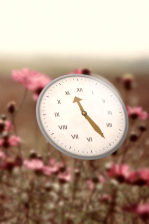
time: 11:25
